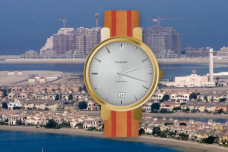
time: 2:18
